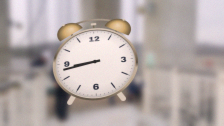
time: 8:43
